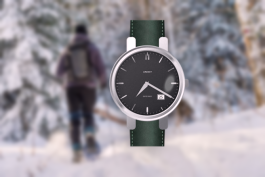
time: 7:20
